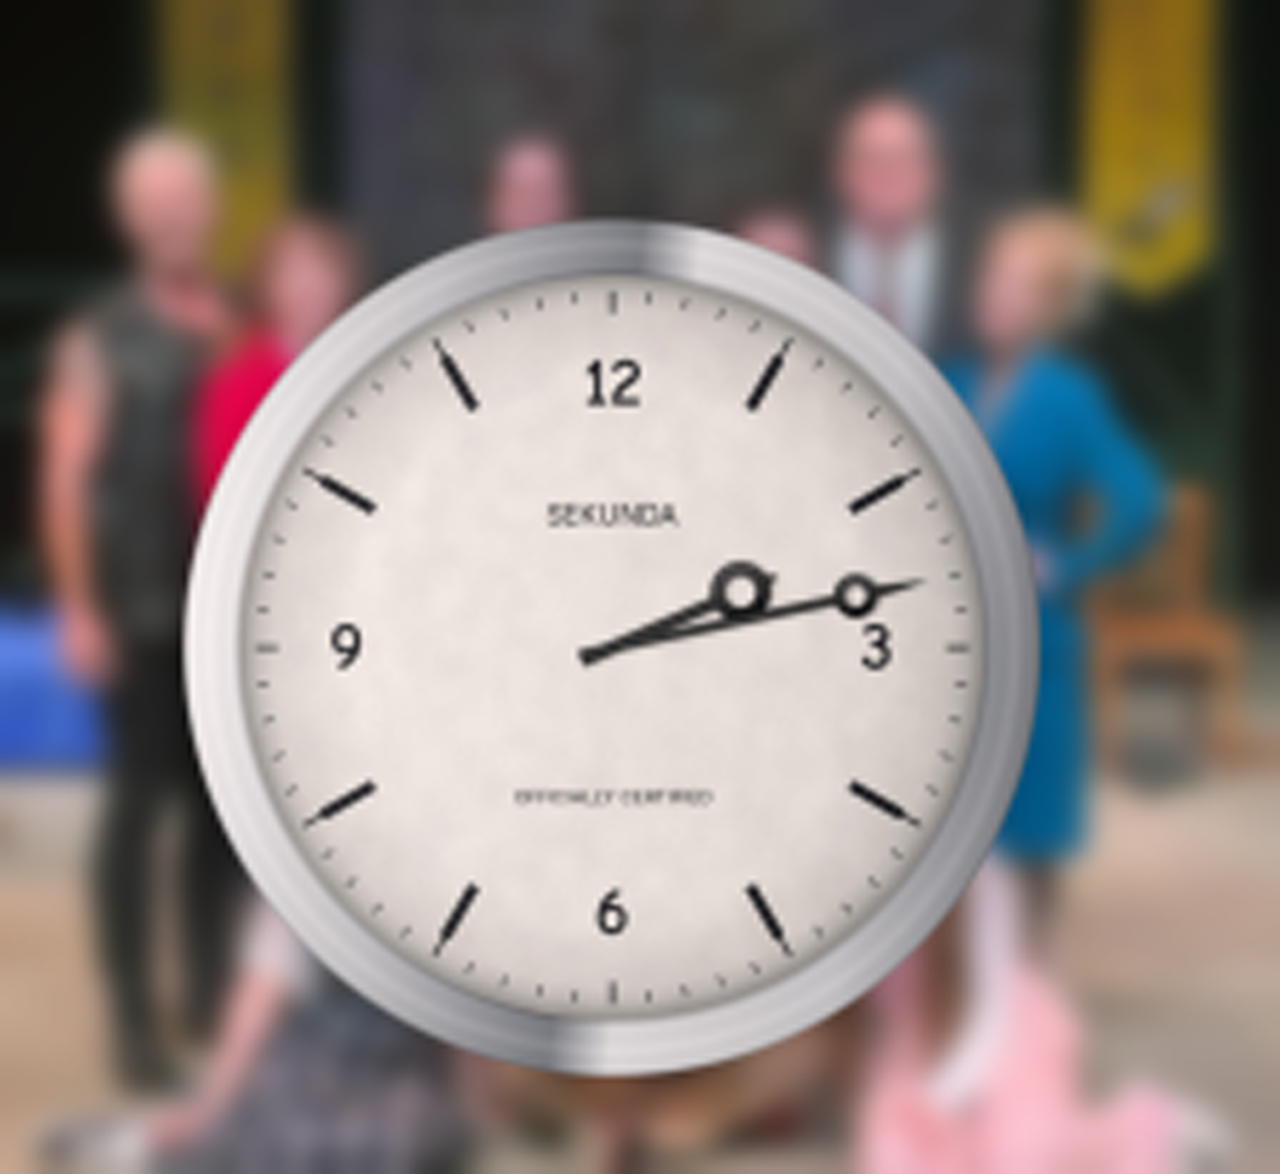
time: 2:13
